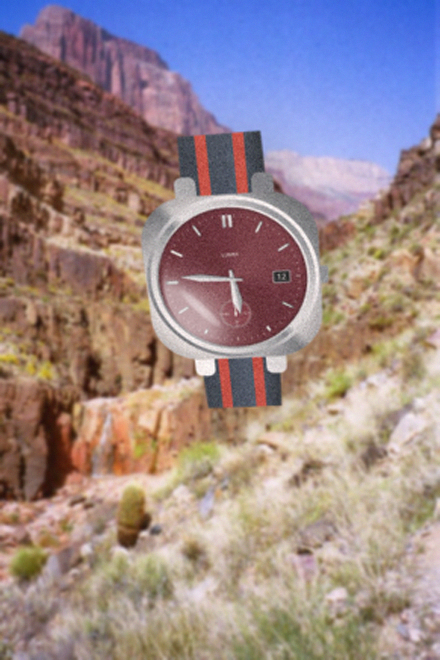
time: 5:46
